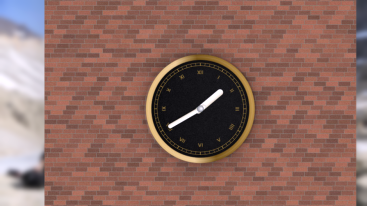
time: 1:40
